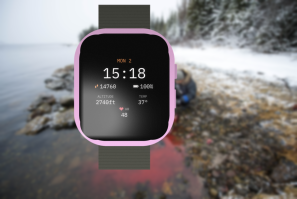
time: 15:18
